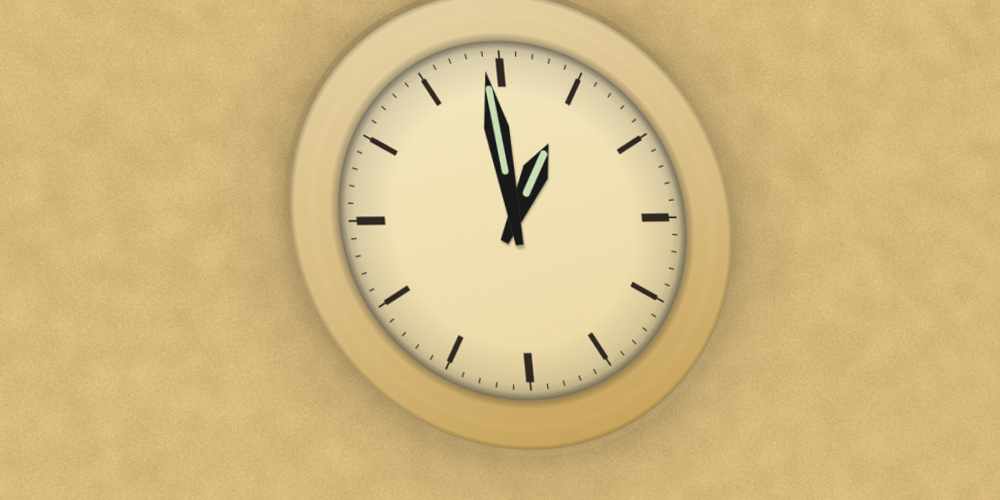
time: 12:59
